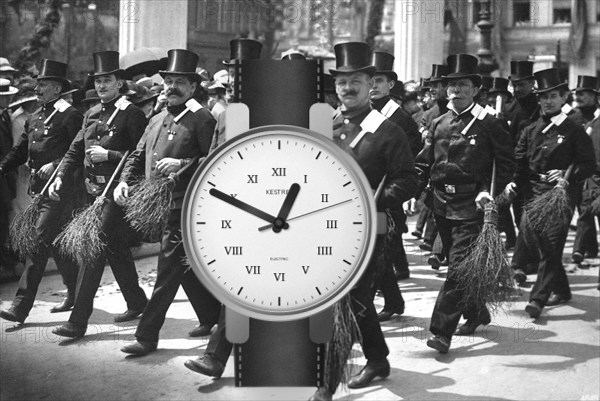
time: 12:49:12
